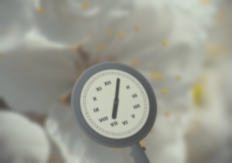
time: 7:05
